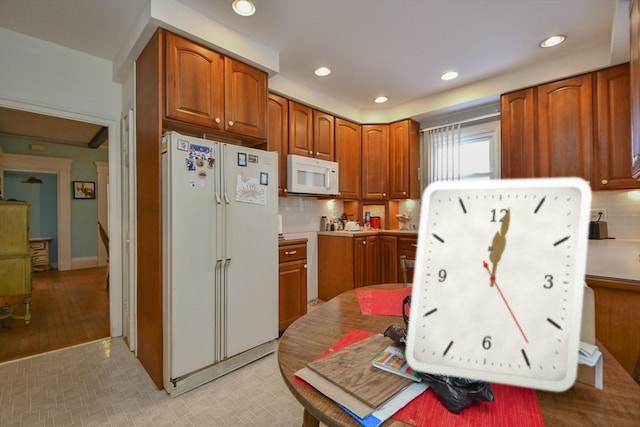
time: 12:01:24
